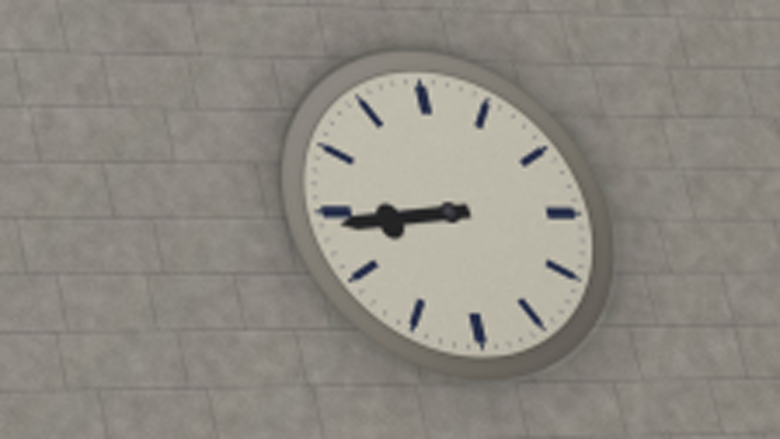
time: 8:44
